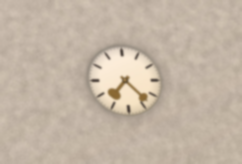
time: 7:23
